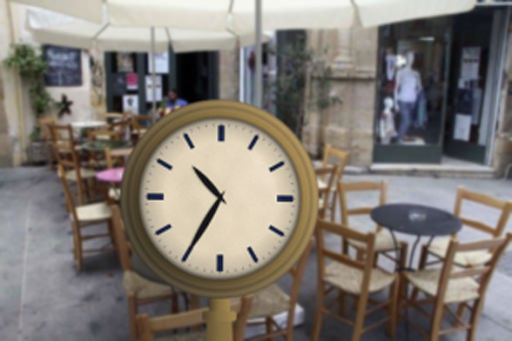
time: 10:35
